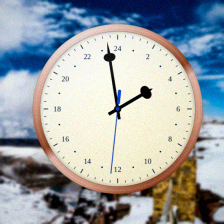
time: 3:58:31
